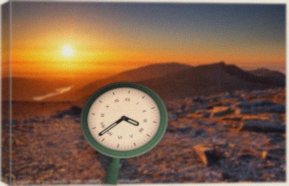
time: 3:37
